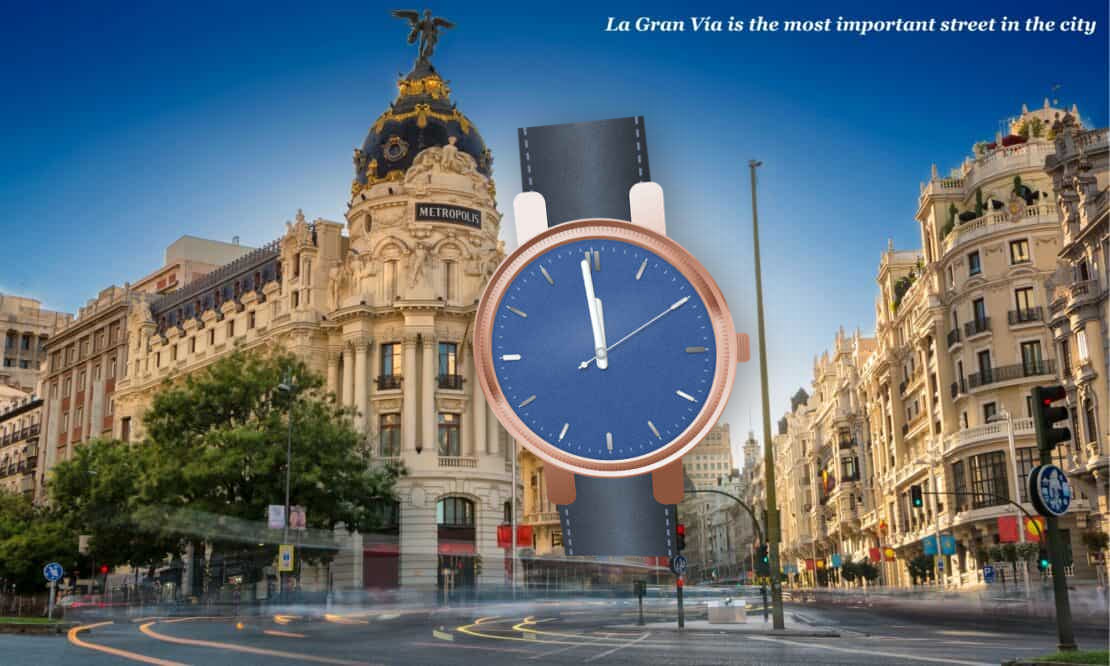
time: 11:59:10
